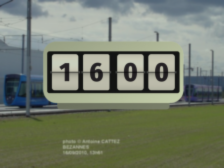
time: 16:00
